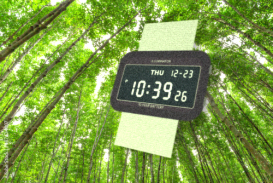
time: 10:39:26
